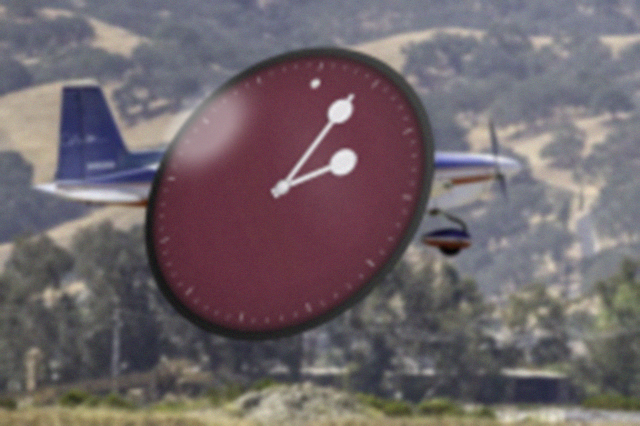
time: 2:04
